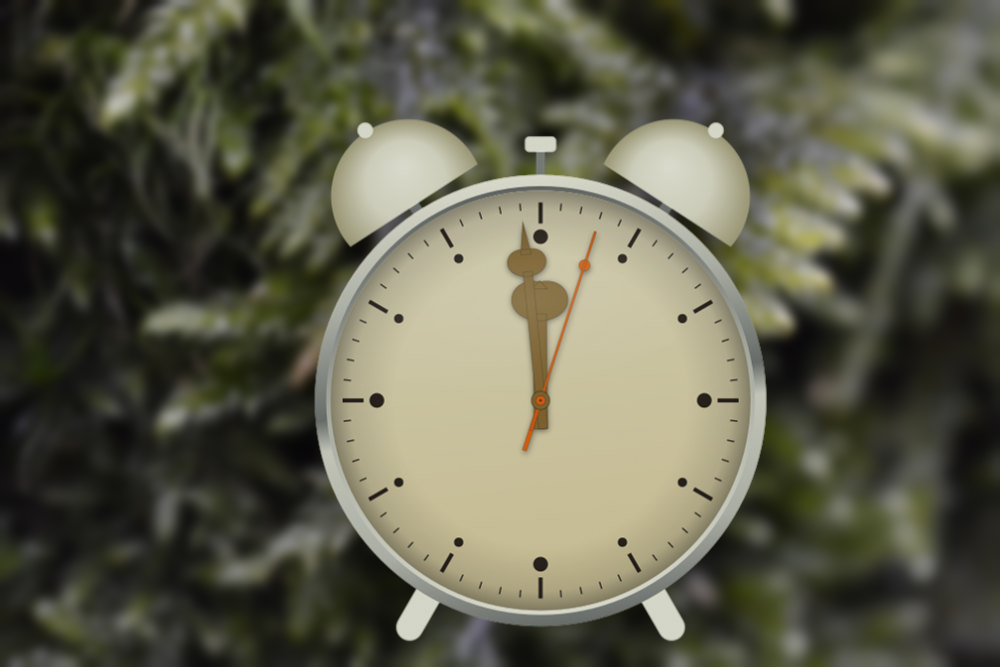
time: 11:59:03
